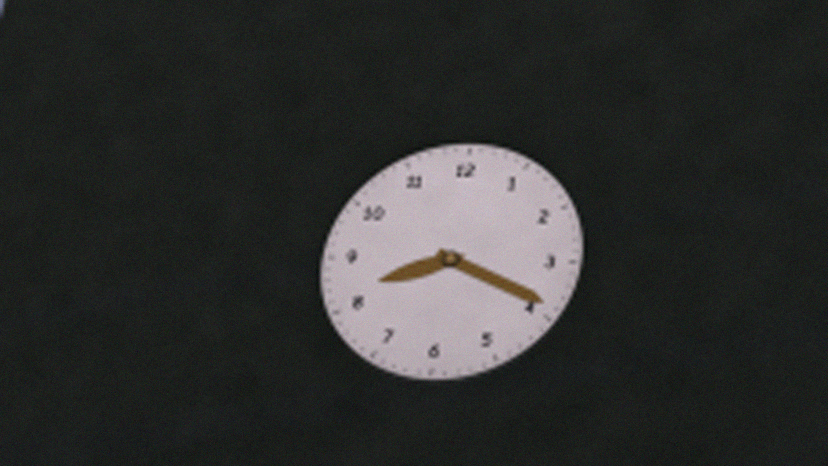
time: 8:19
